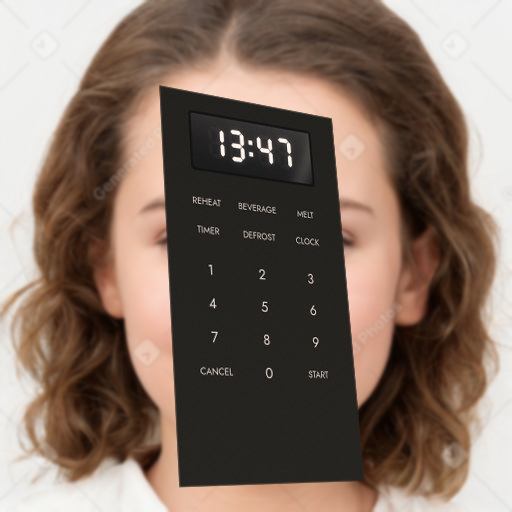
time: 13:47
